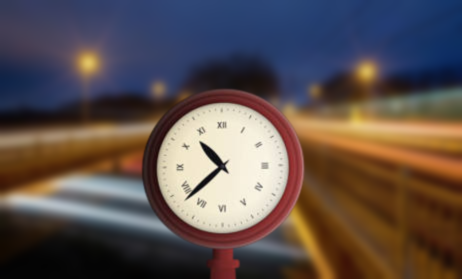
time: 10:38
